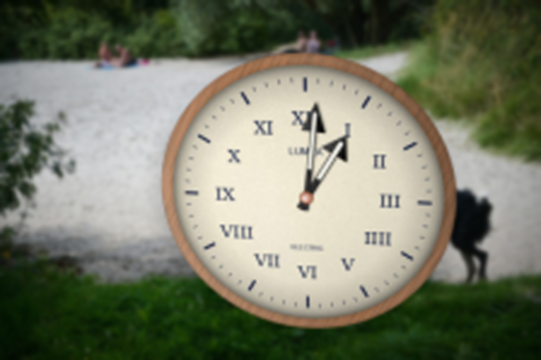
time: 1:01
